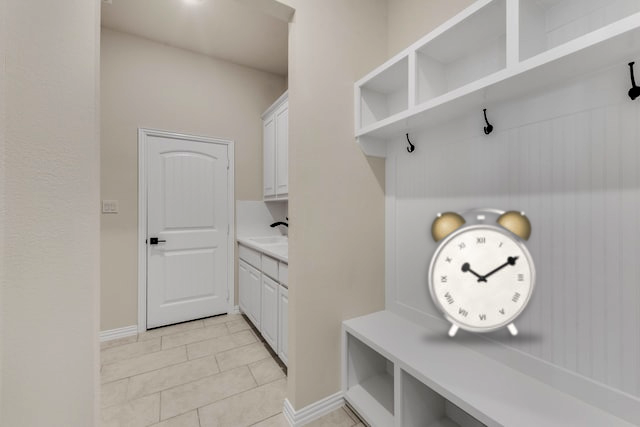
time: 10:10
